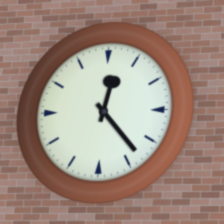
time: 12:23
